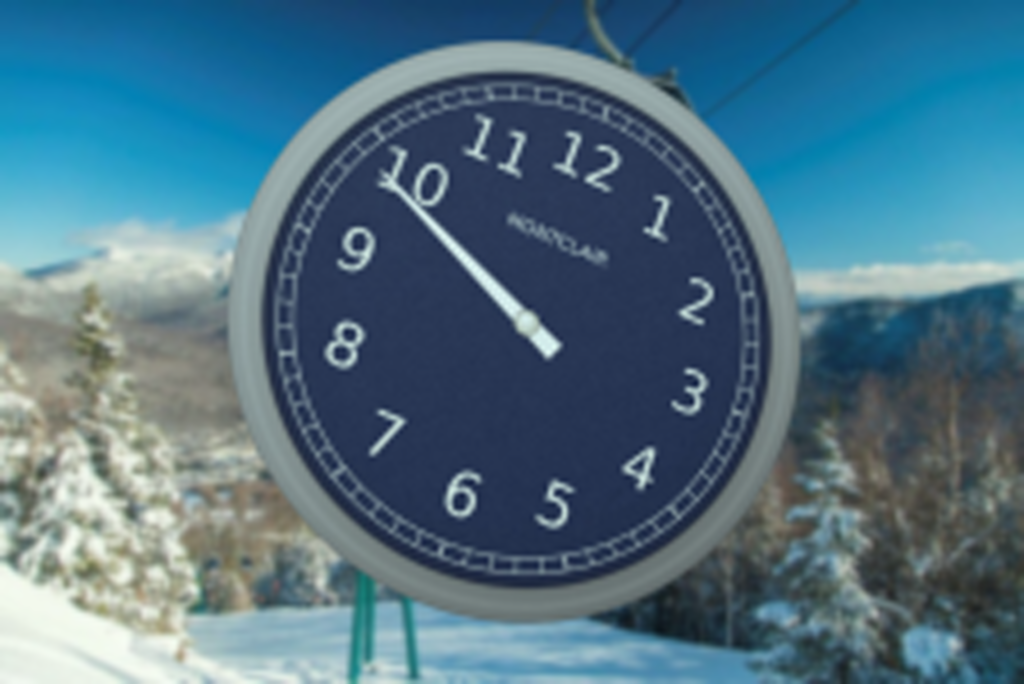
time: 9:49
